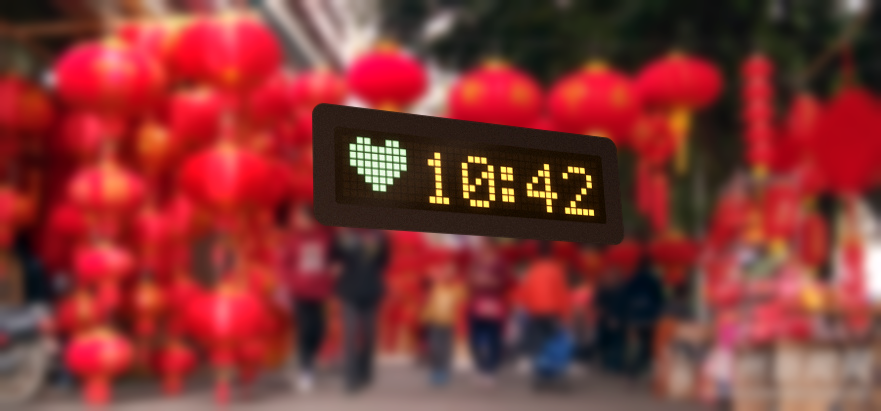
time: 10:42
